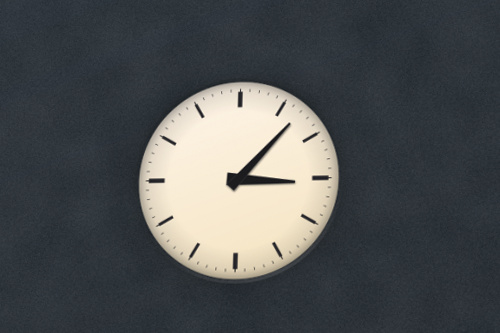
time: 3:07
